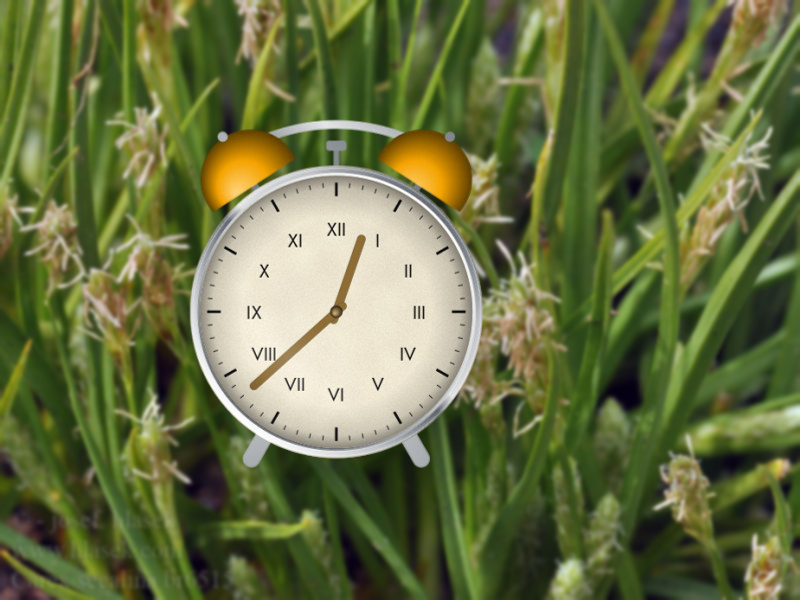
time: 12:38
